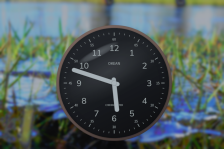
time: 5:48
